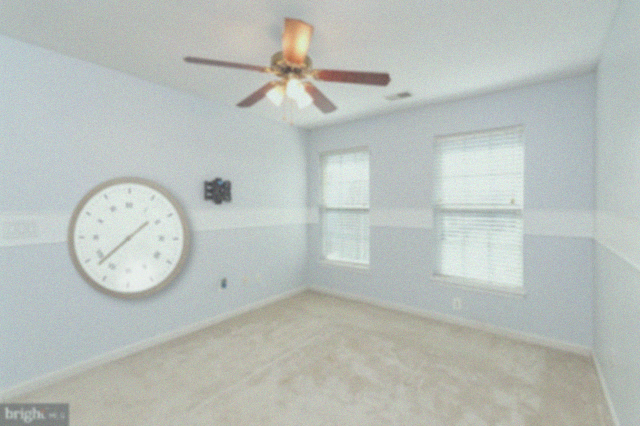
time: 1:38
